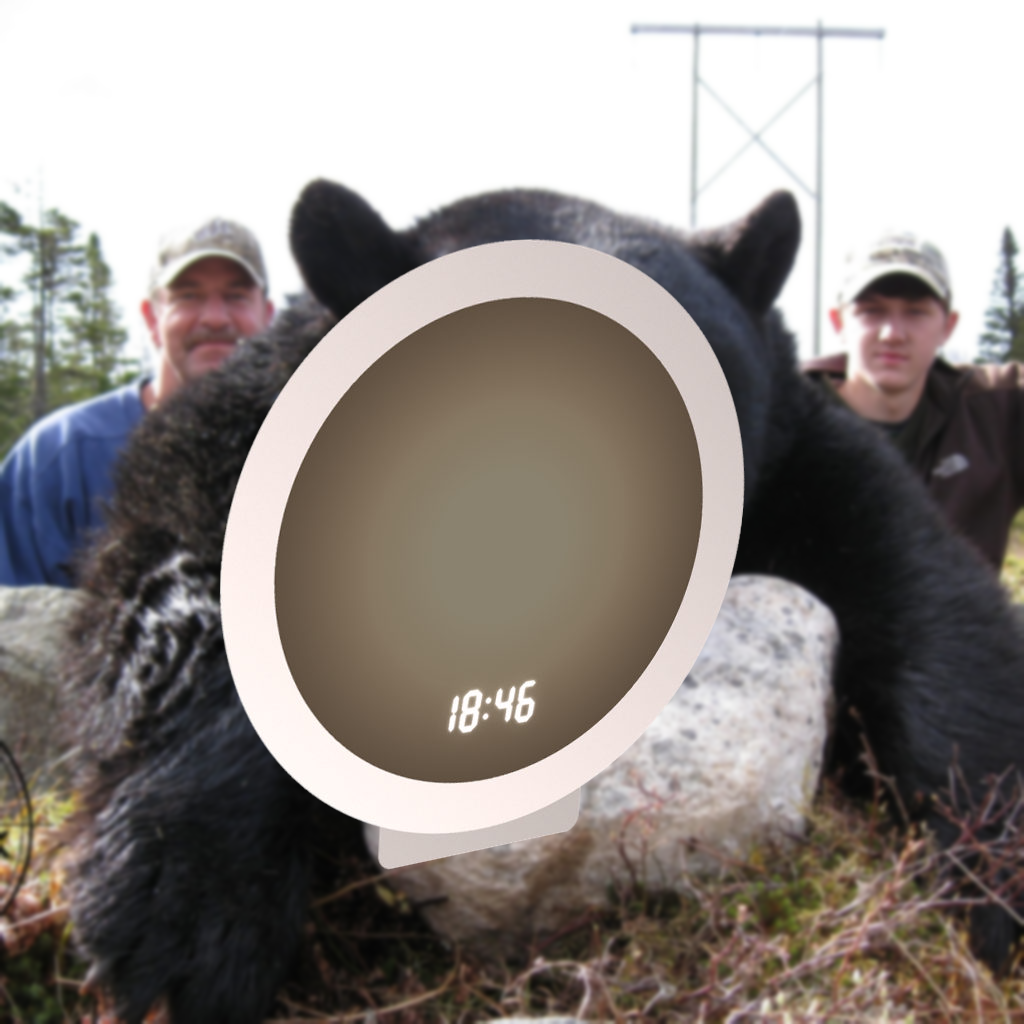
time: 18:46
